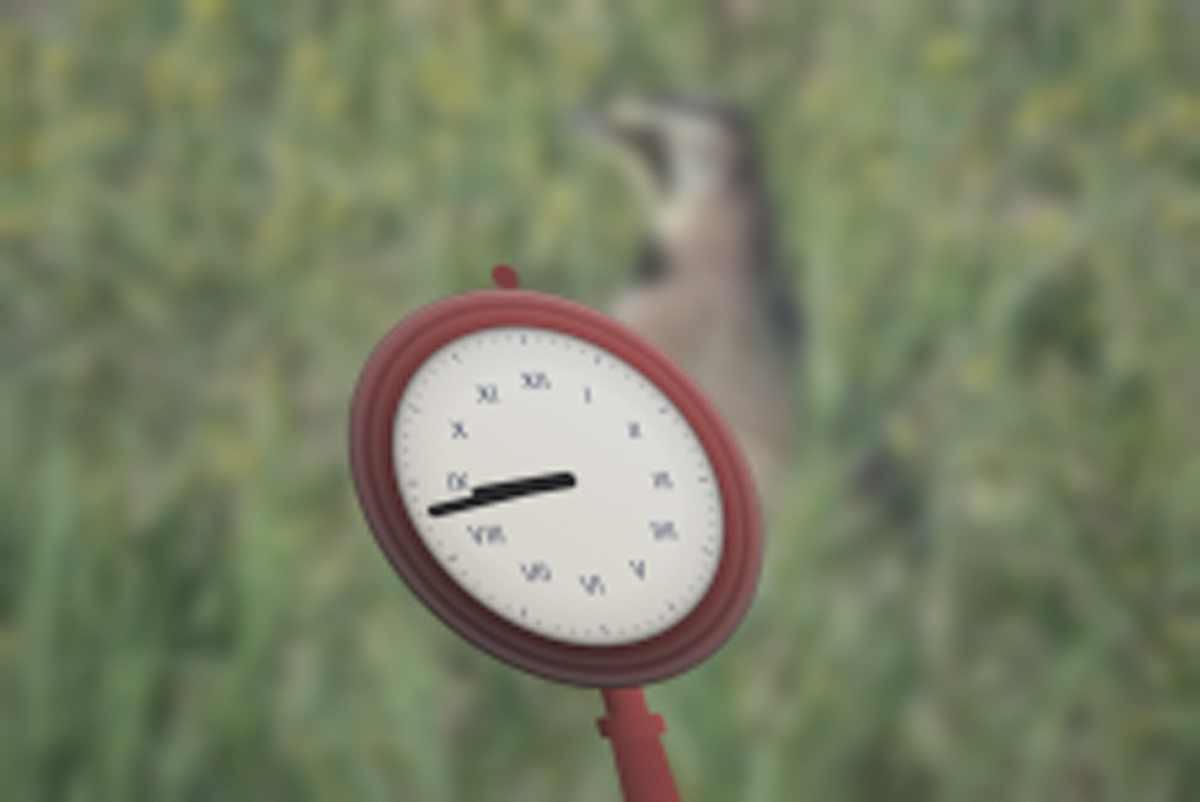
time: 8:43
